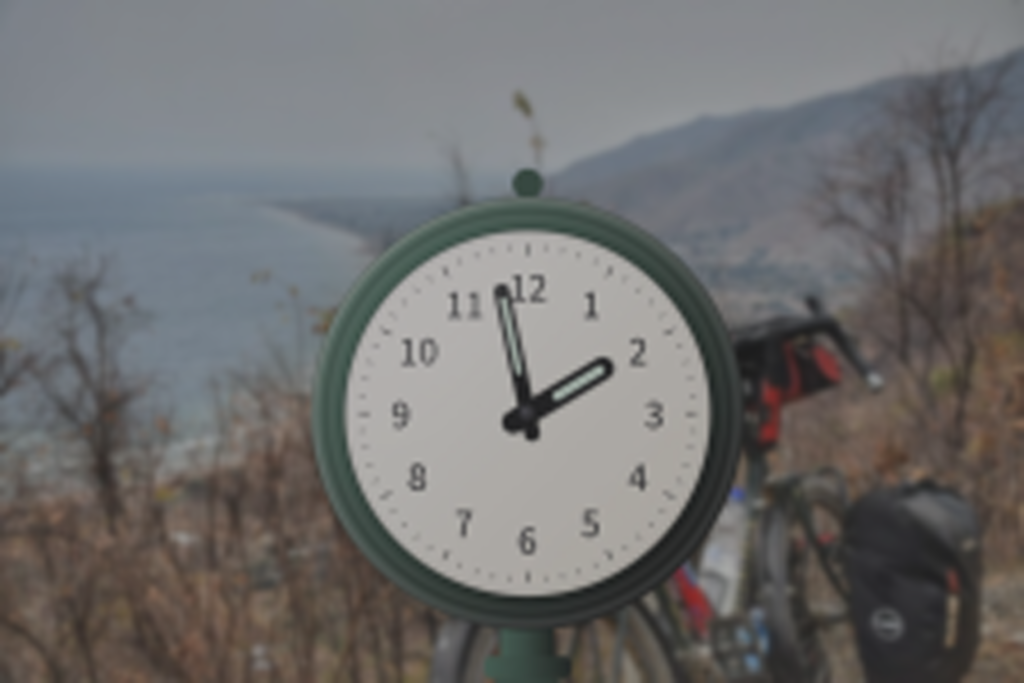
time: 1:58
